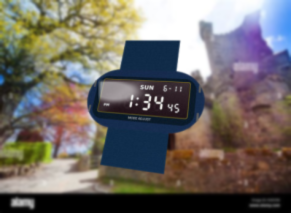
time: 1:34
